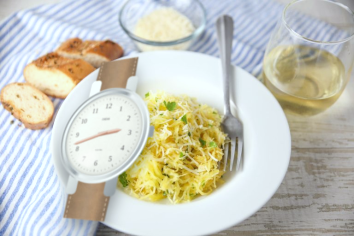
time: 2:42
